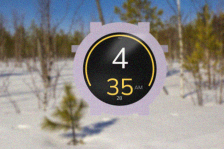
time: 4:35
